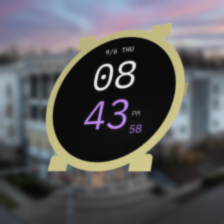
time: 8:43:58
